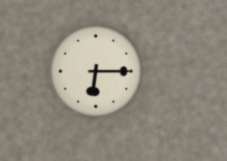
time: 6:15
